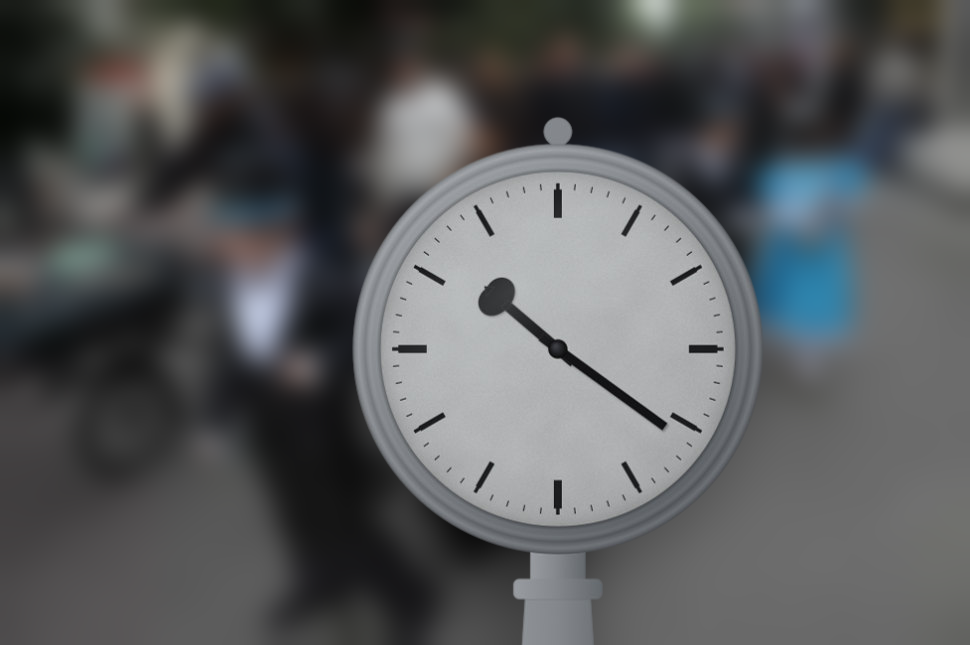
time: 10:21
